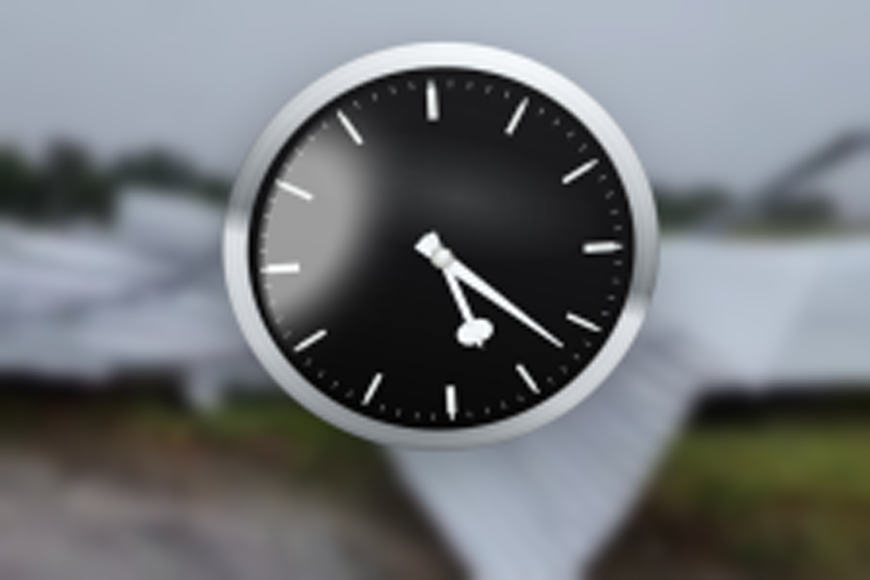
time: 5:22
